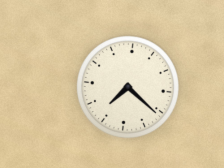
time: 7:21
